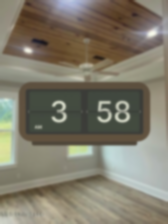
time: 3:58
